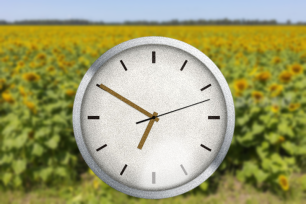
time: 6:50:12
